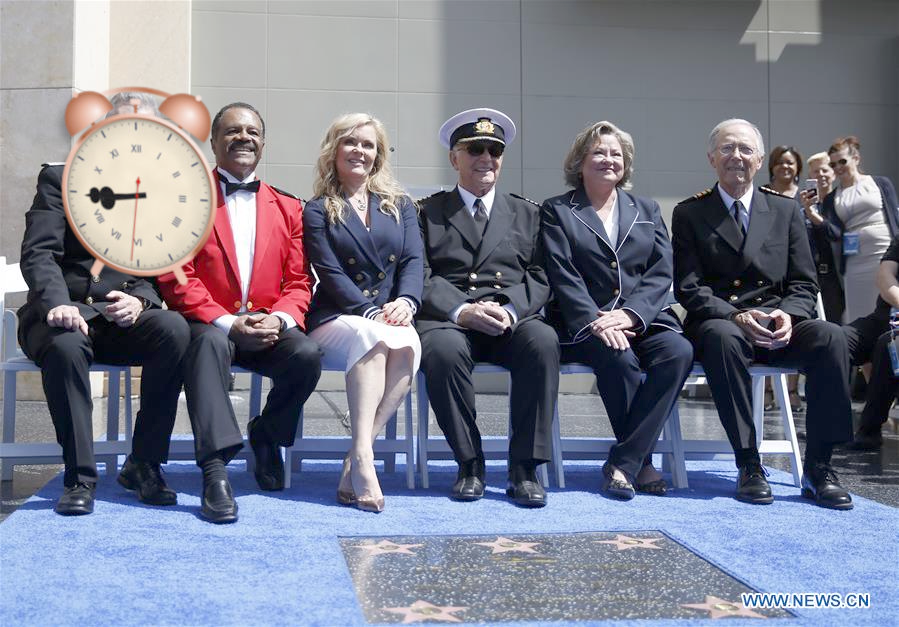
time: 8:44:31
